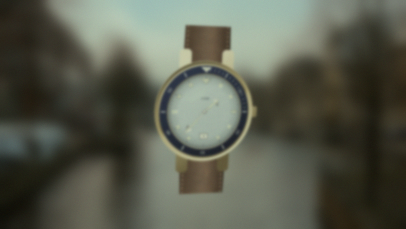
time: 1:37
